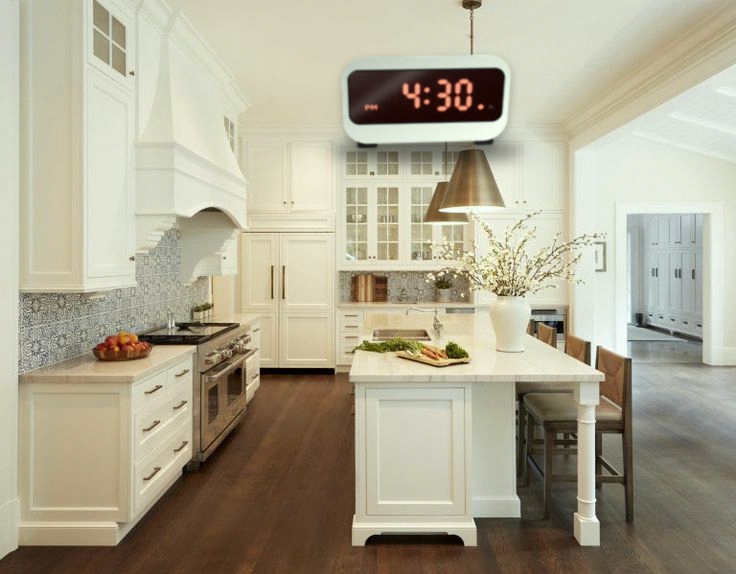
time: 4:30
